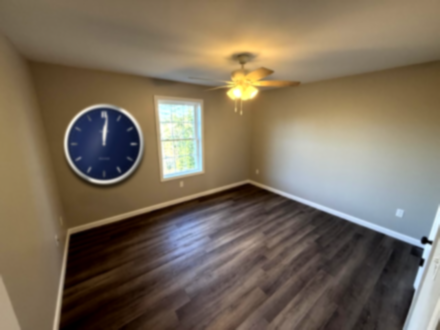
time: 12:01
